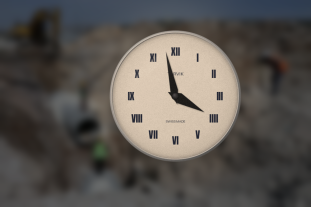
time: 3:58
